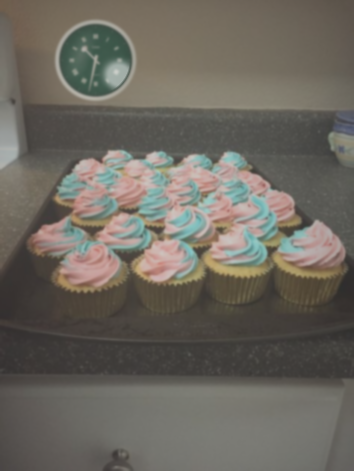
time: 10:32
